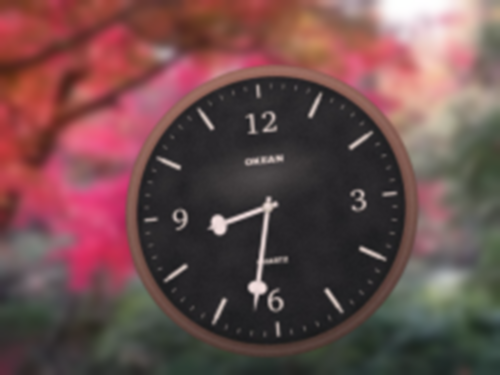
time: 8:32
